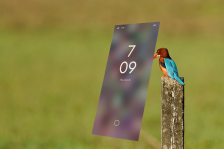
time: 7:09
